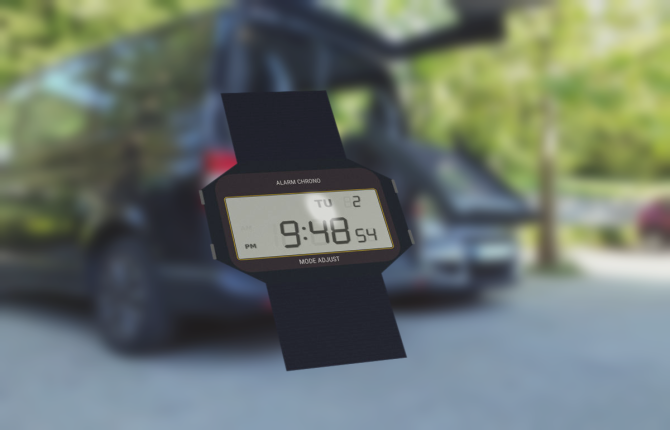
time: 9:48:54
